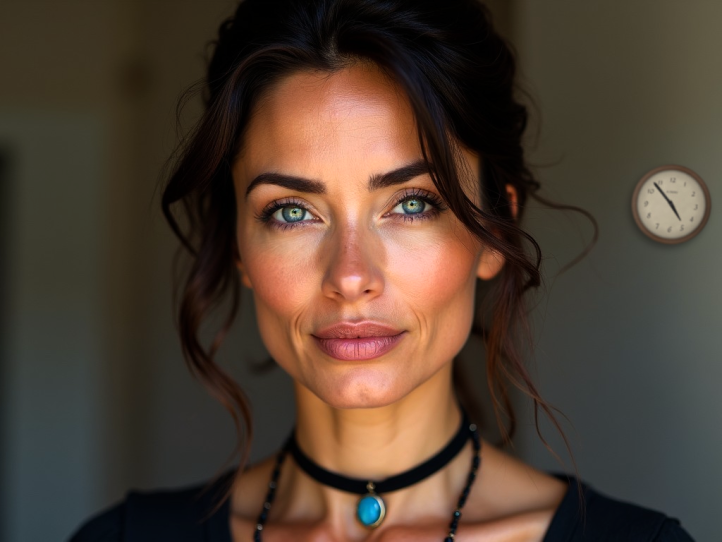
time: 4:53
